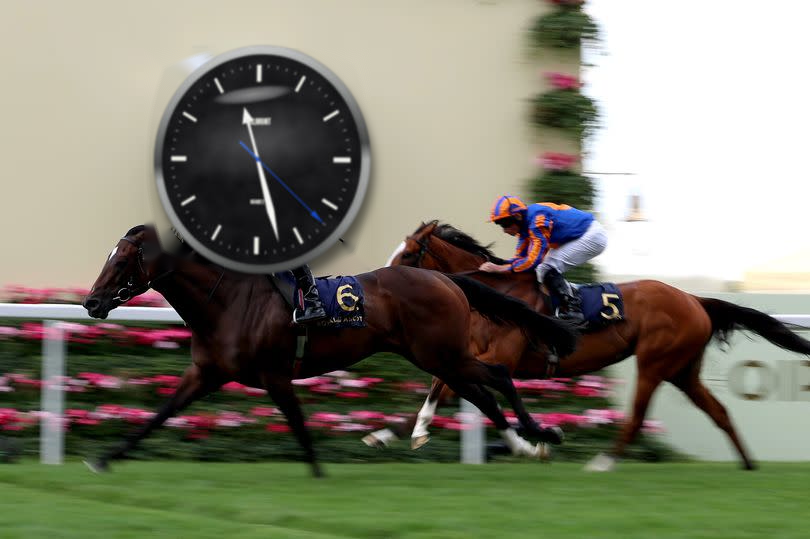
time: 11:27:22
